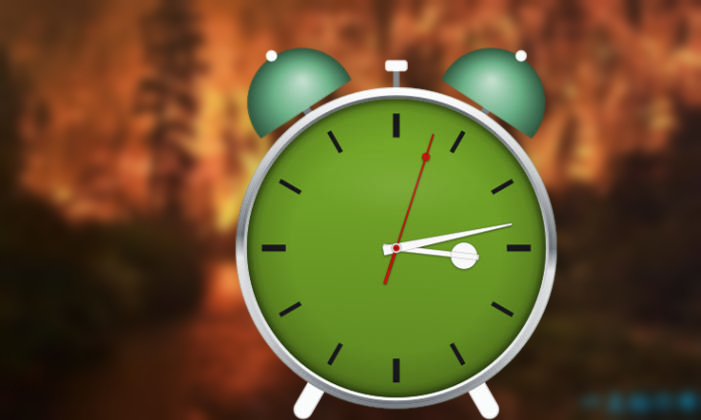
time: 3:13:03
